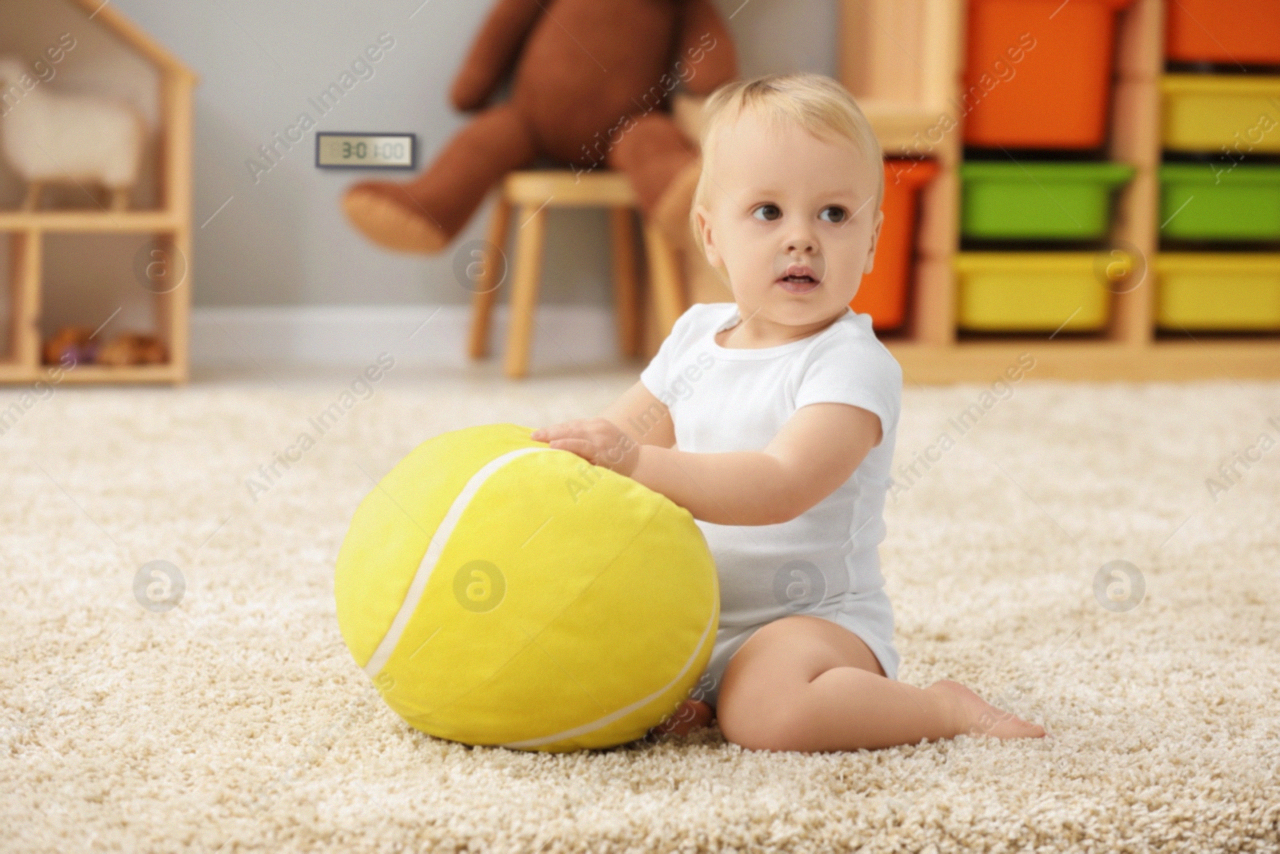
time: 3:01:00
